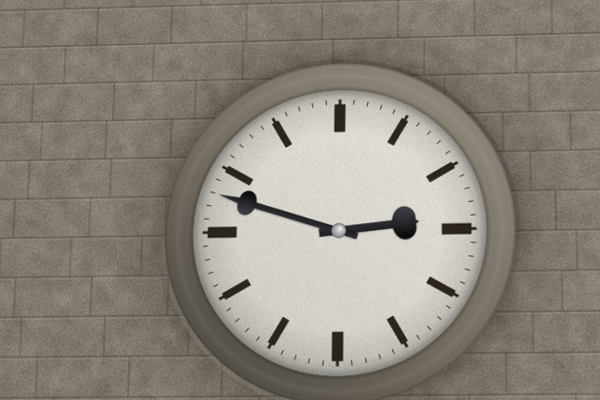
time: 2:48
